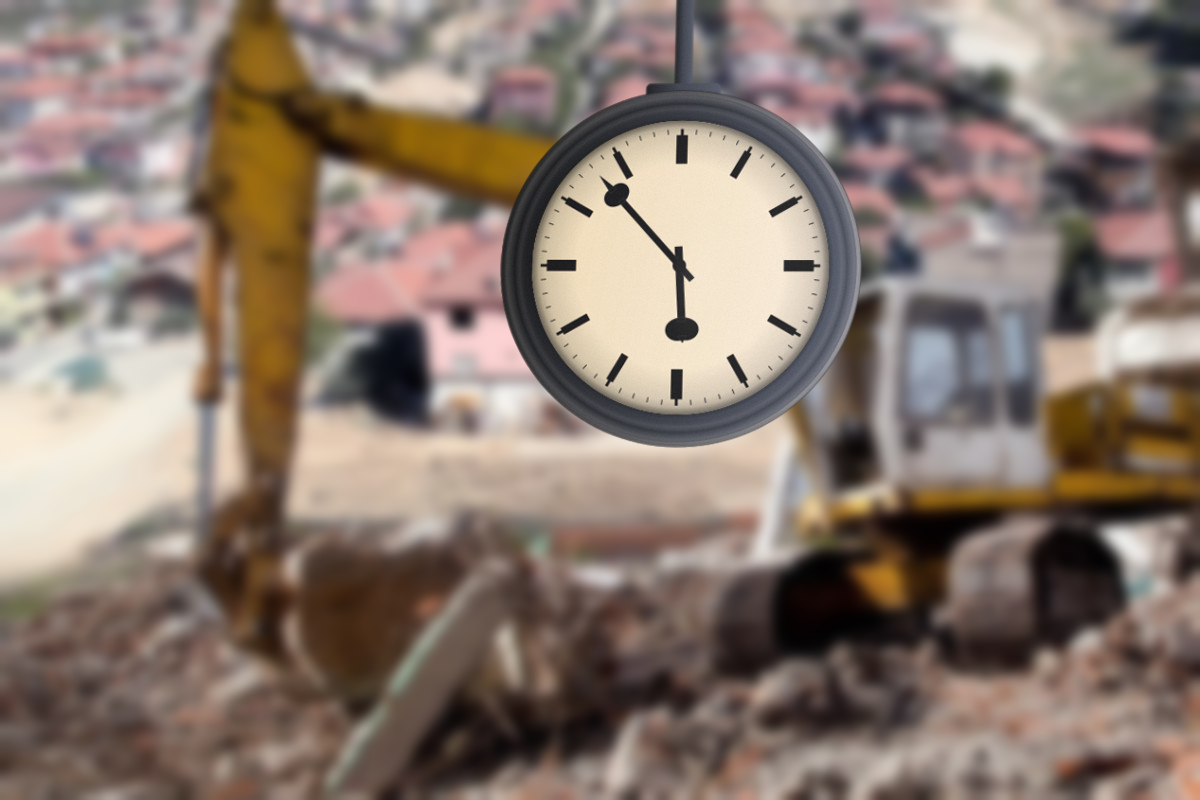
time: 5:53
